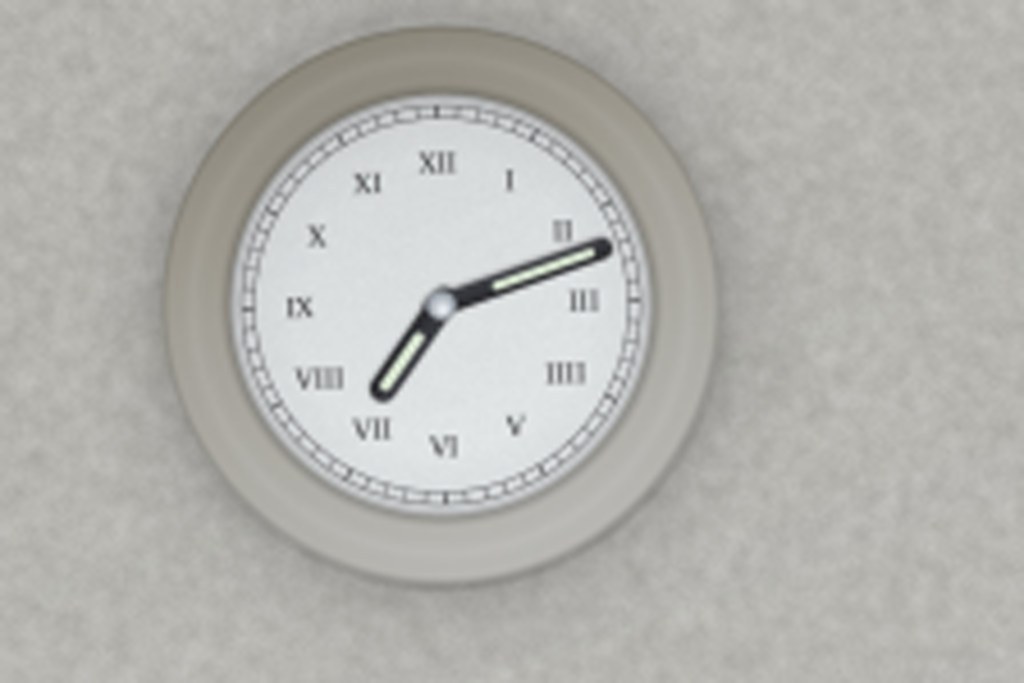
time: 7:12
